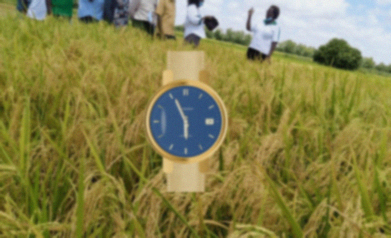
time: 5:56
